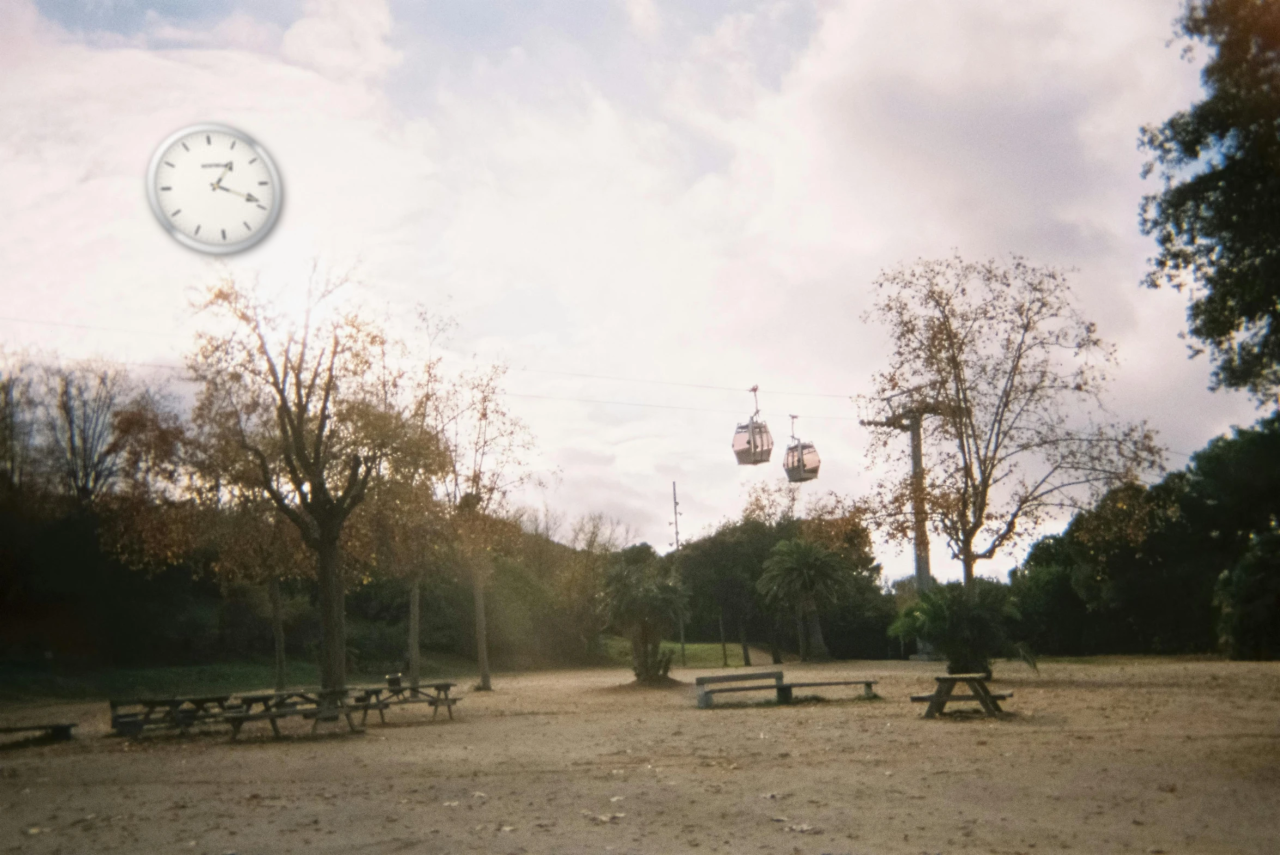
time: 1:19
